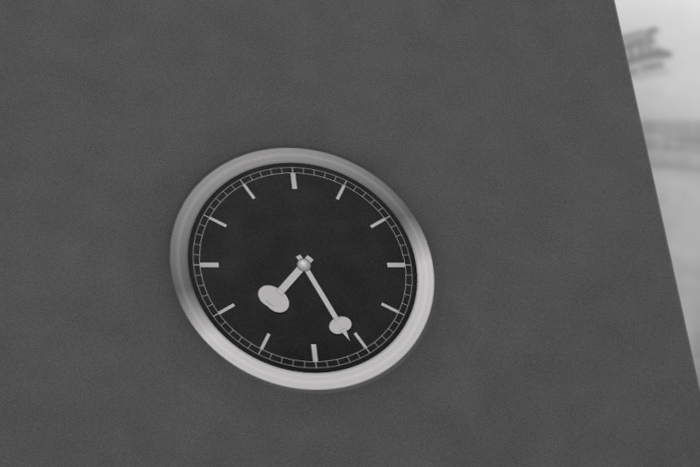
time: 7:26
